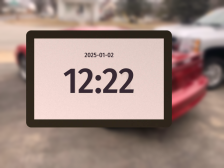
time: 12:22
